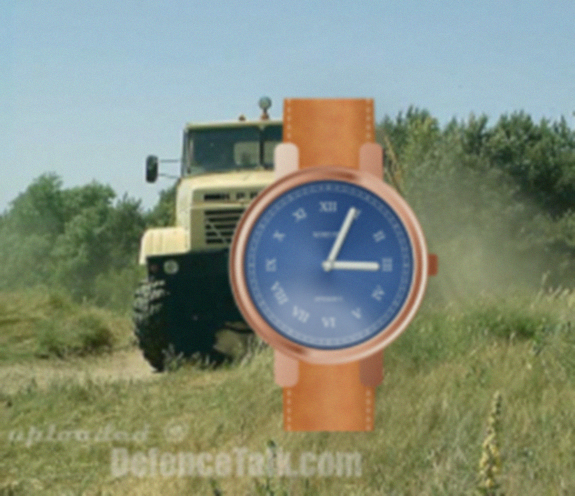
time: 3:04
